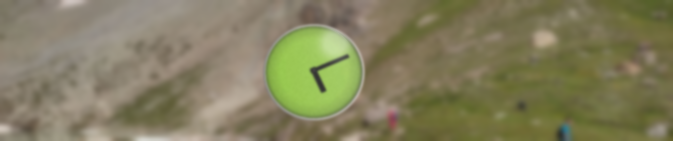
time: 5:11
